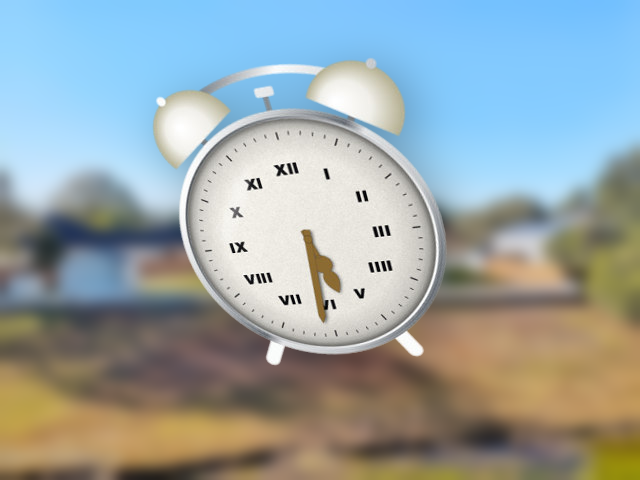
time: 5:31
